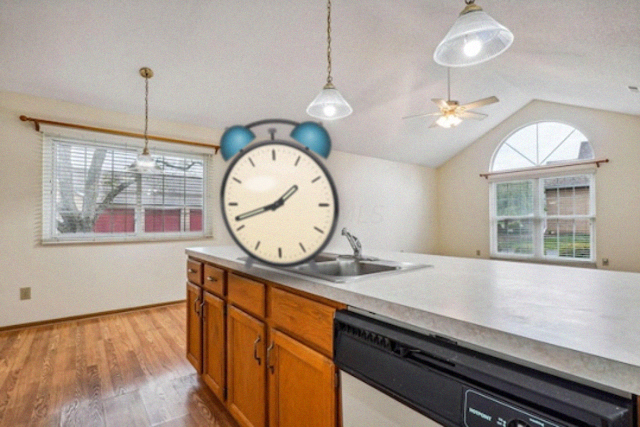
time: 1:42
